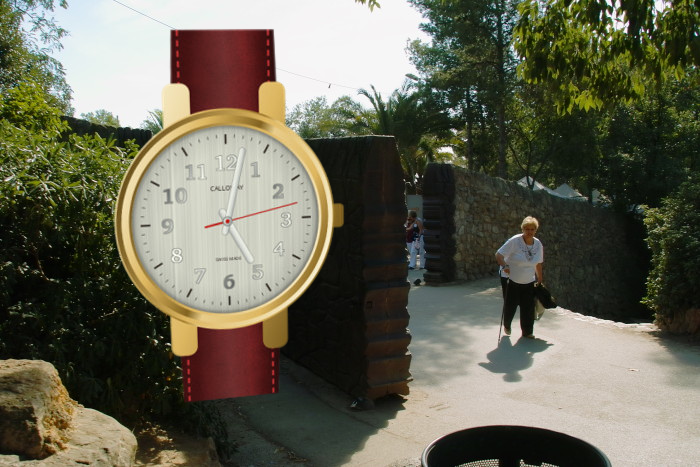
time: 5:02:13
